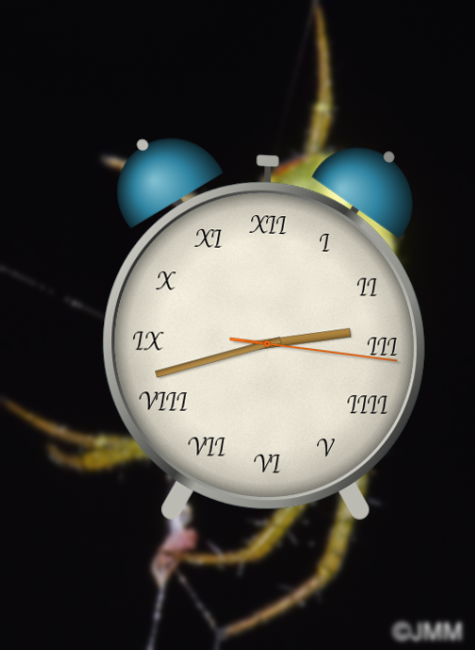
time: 2:42:16
